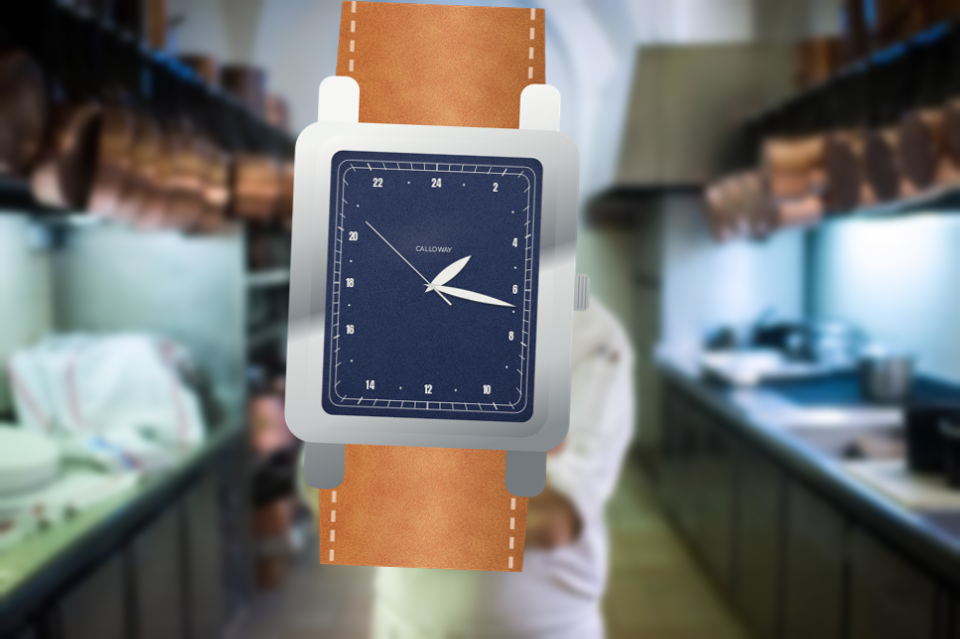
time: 3:16:52
